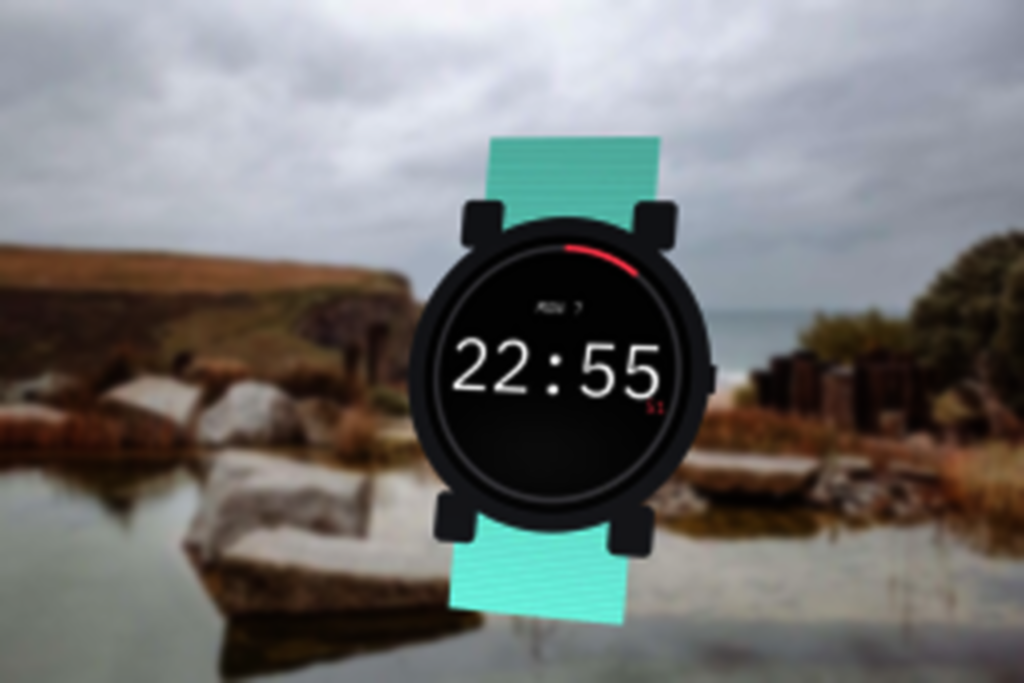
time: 22:55
